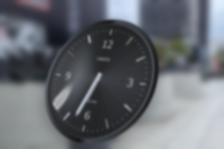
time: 6:33
